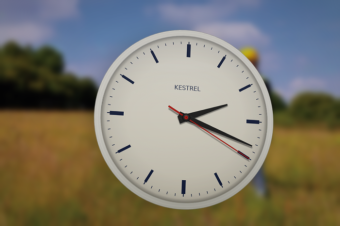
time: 2:18:20
